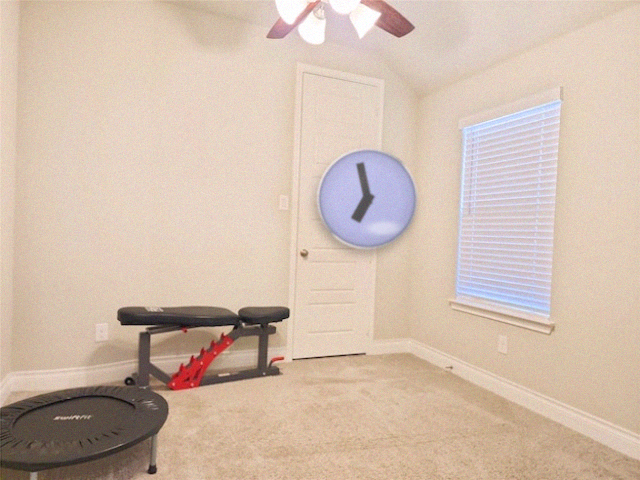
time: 6:58
